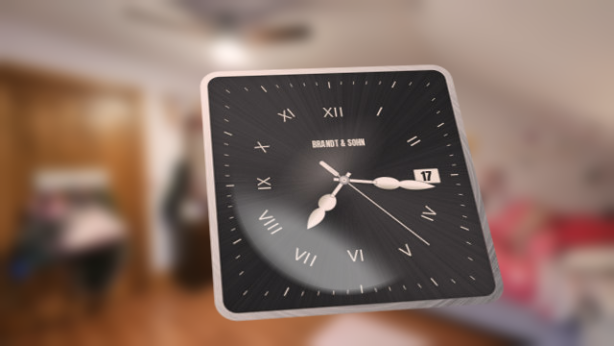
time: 7:16:23
